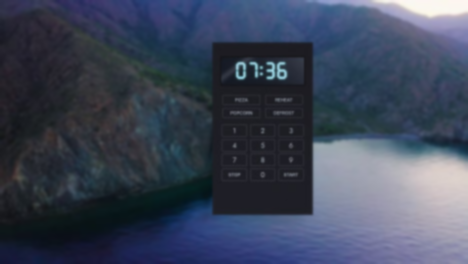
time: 7:36
